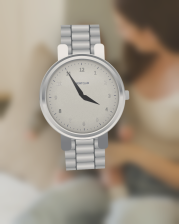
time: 3:55
